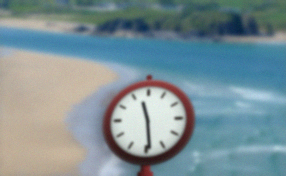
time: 11:29
